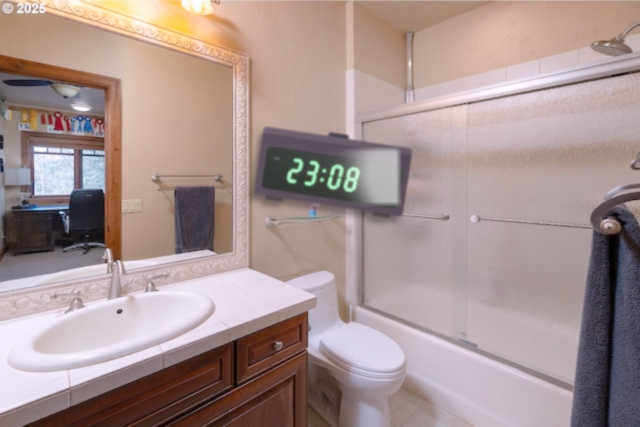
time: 23:08
